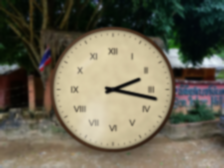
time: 2:17
